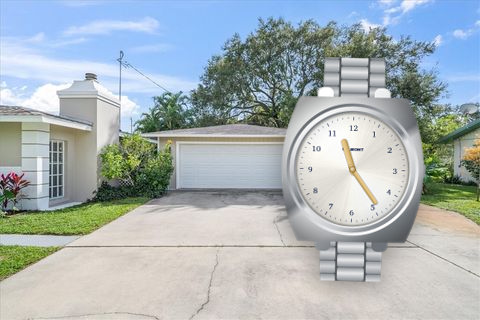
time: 11:24
